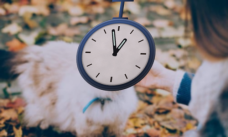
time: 12:58
